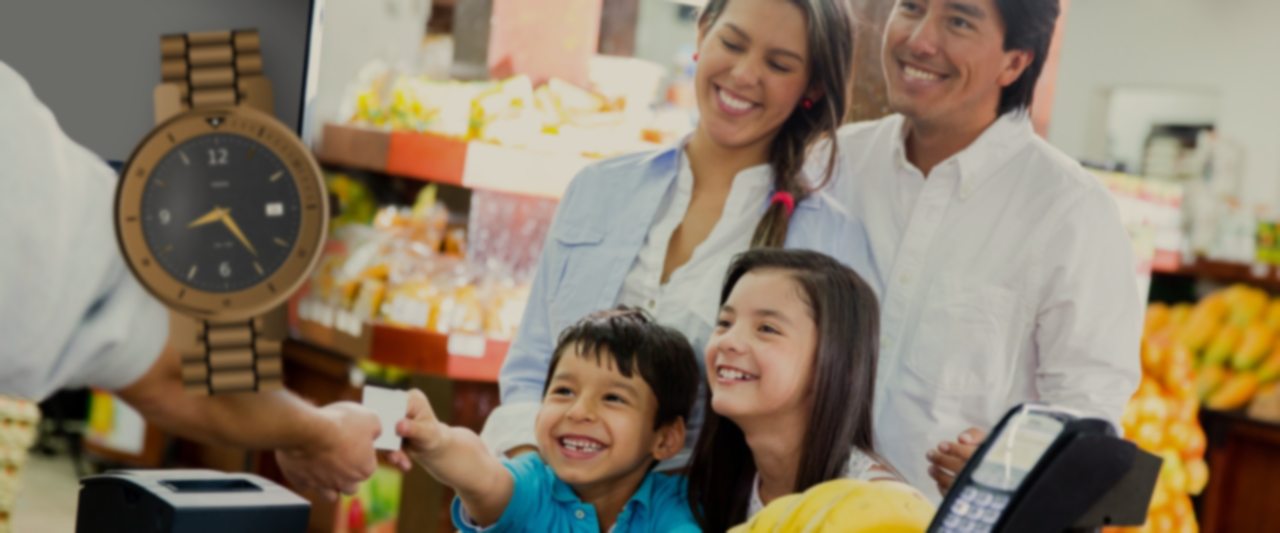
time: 8:24
